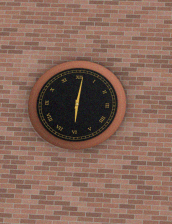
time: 6:01
